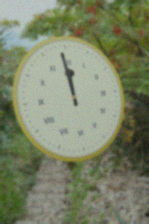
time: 11:59
